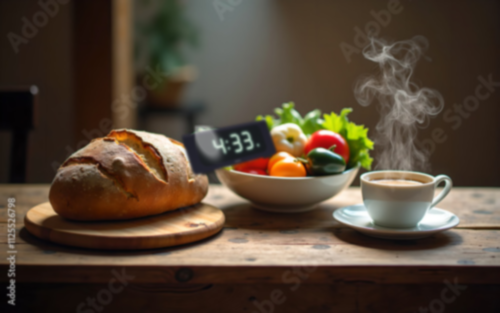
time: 4:33
